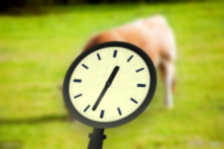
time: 12:33
